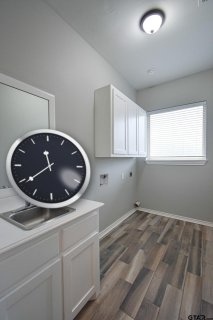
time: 11:39
